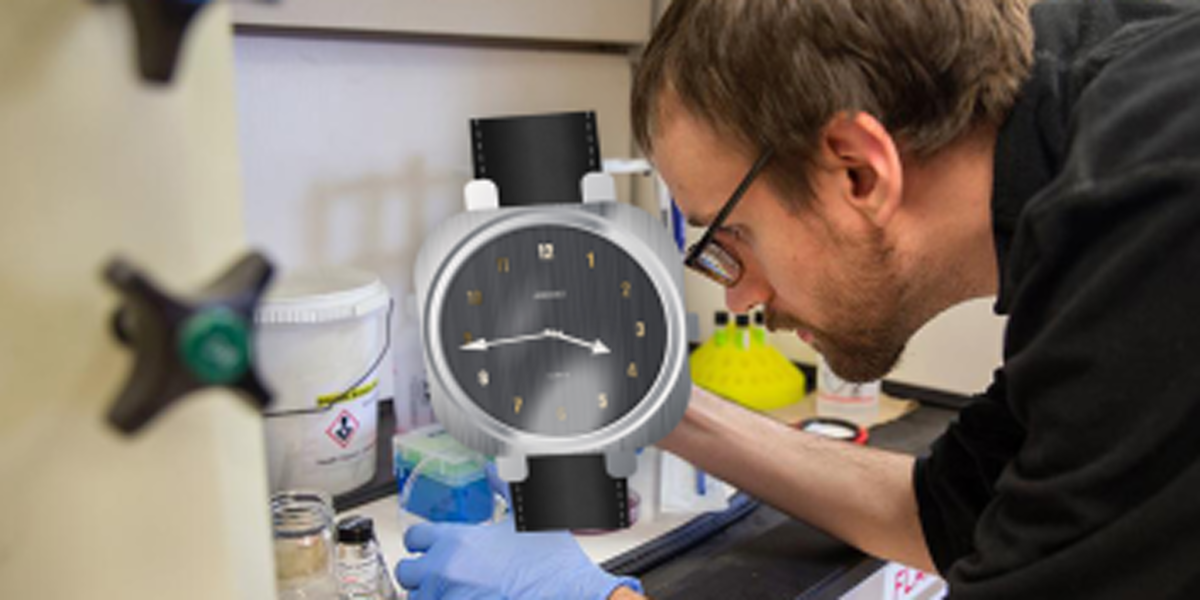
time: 3:44
